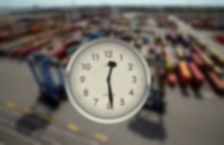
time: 12:29
